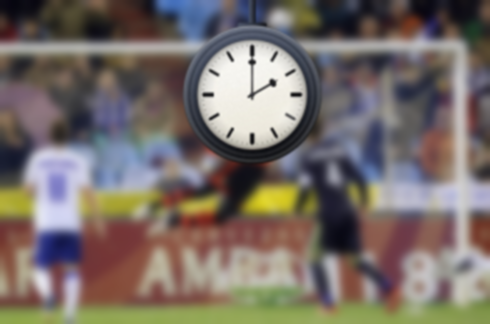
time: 2:00
